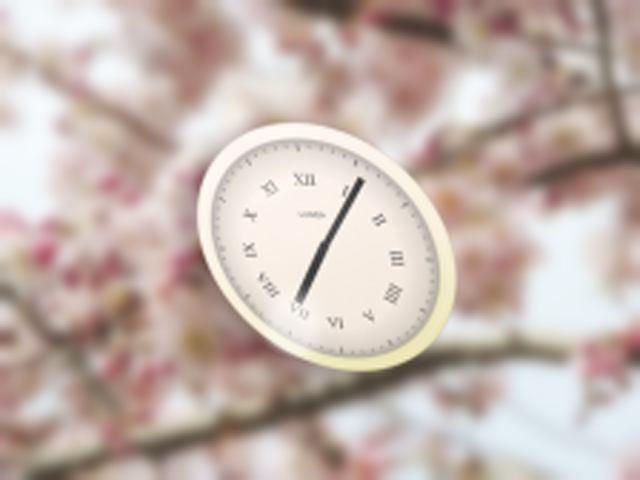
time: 7:06
